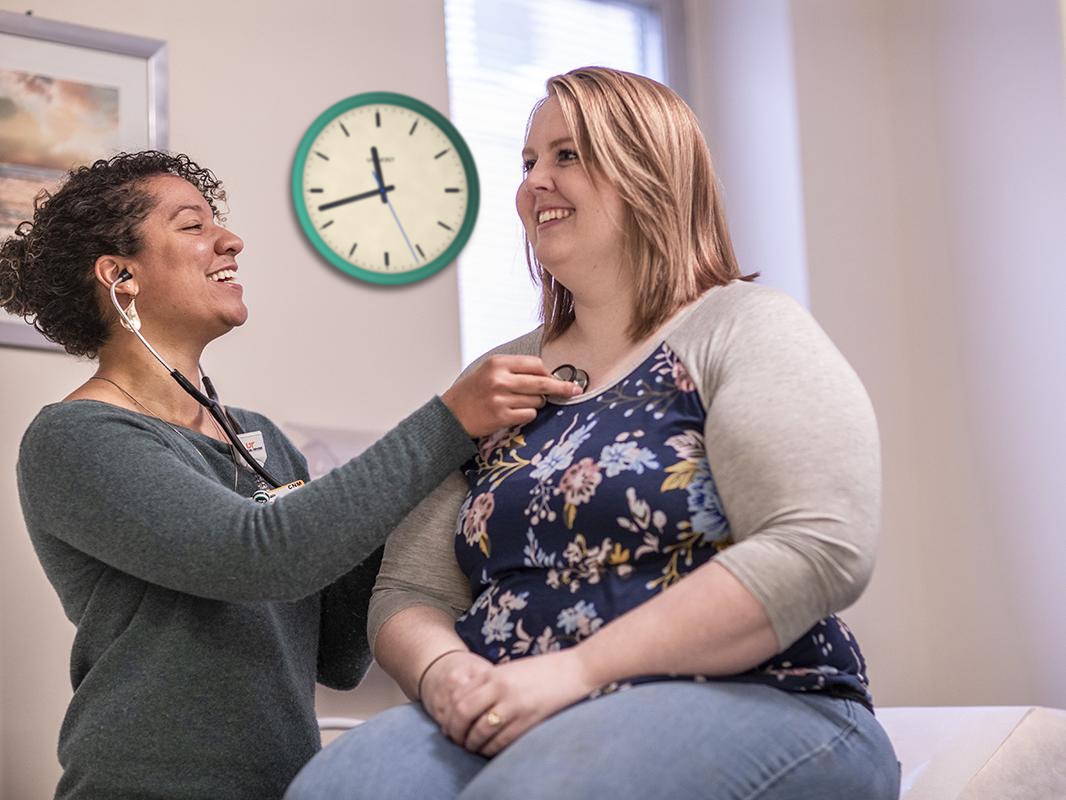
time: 11:42:26
